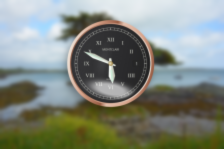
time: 5:49
